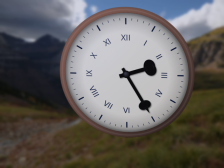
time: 2:25
